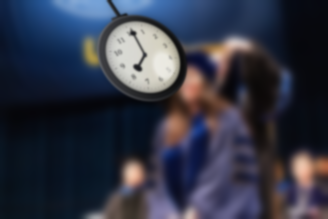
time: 8:01
